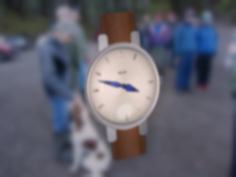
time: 3:48
